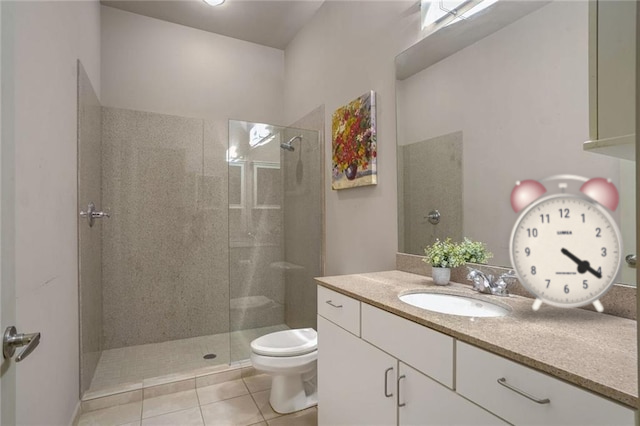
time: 4:21
